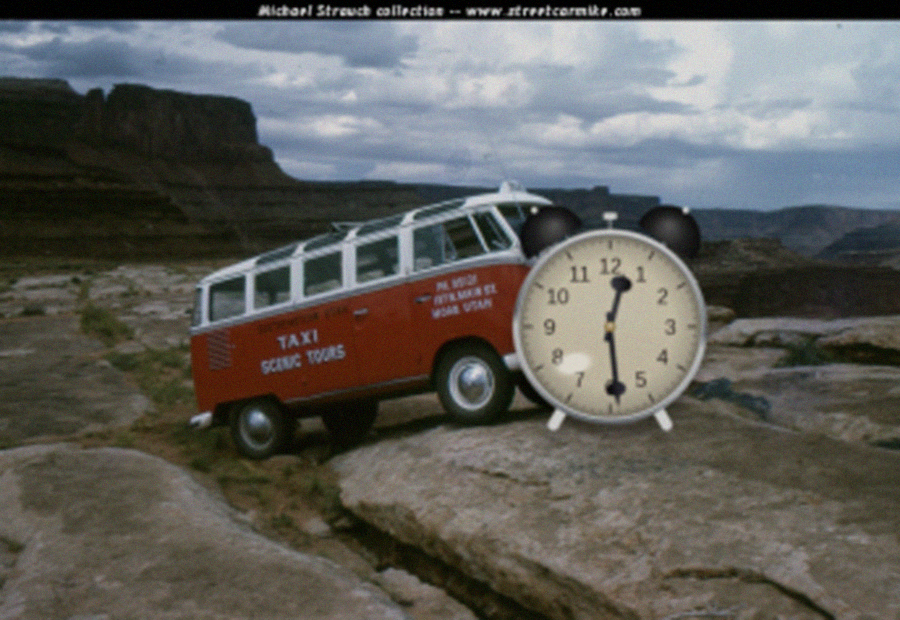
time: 12:29
